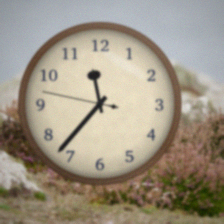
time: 11:36:47
